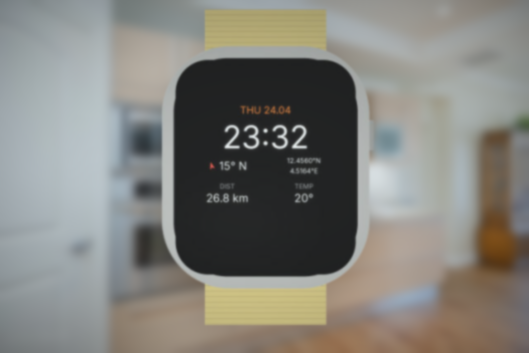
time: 23:32
